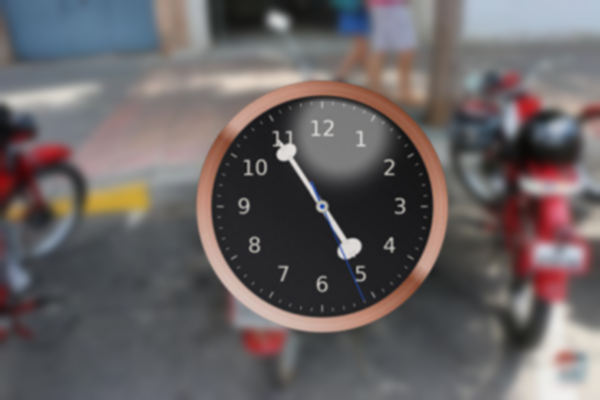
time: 4:54:26
